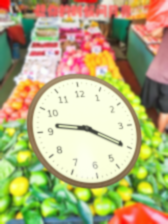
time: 9:20
